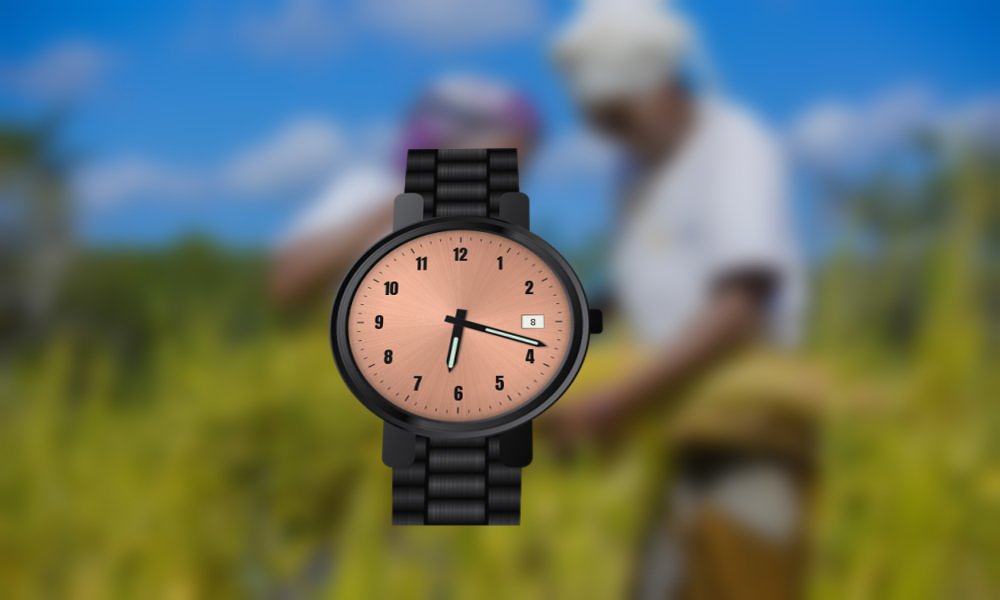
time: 6:18
